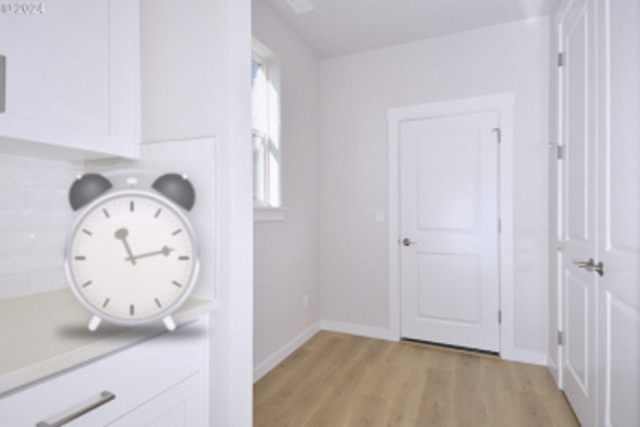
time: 11:13
